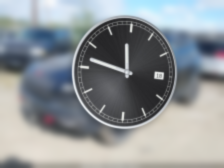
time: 11:47
